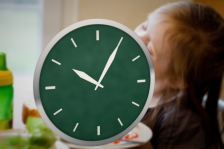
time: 10:05
